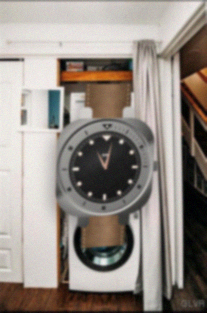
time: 11:02
